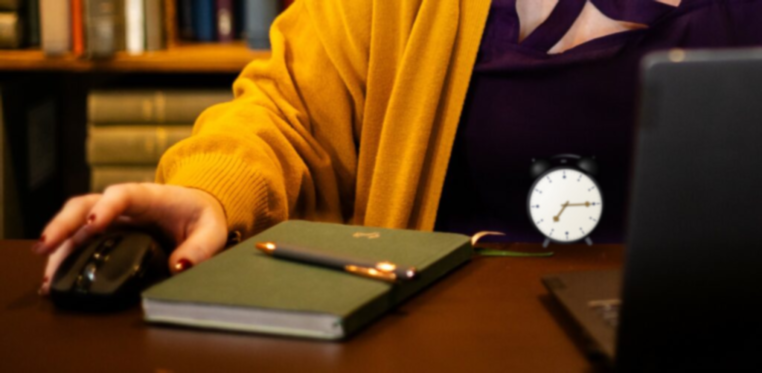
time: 7:15
